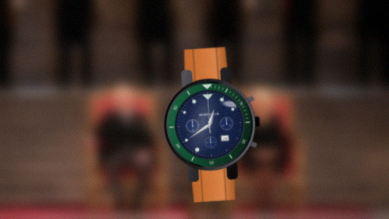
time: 12:40
